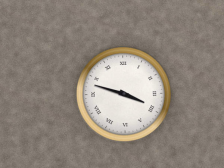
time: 3:48
